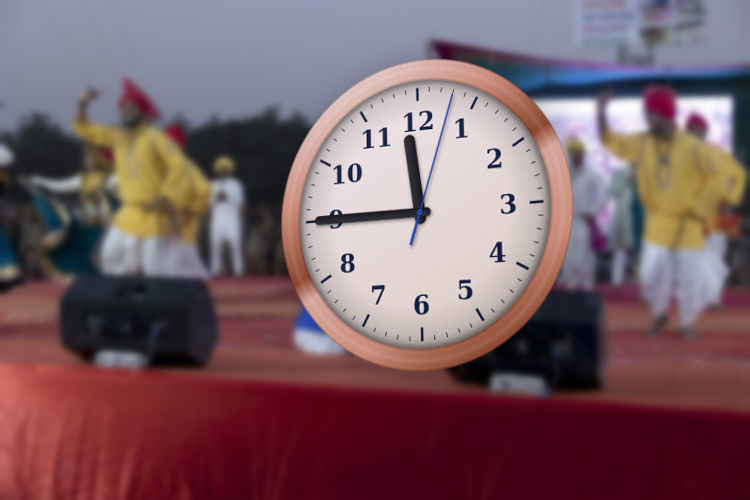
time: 11:45:03
